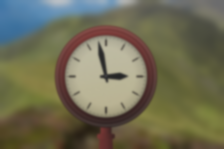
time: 2:58
